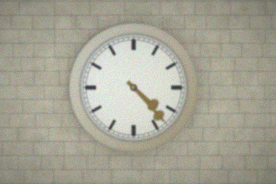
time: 4:23
